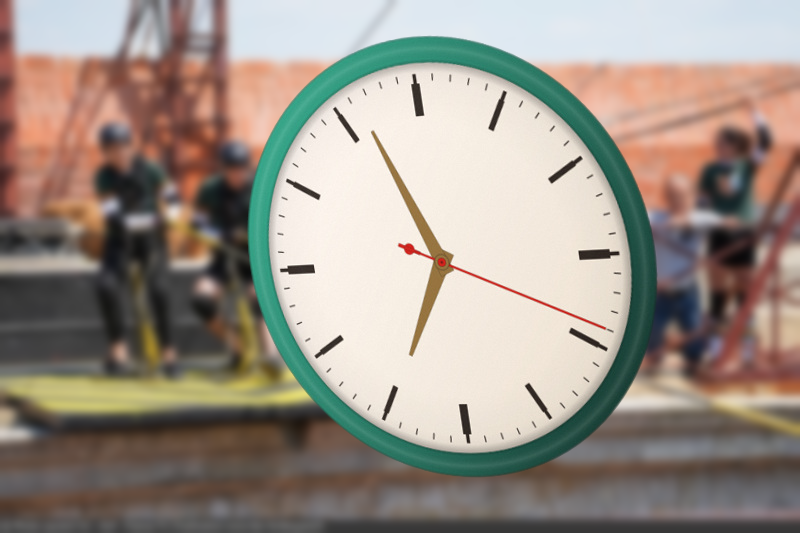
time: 6:56:19
